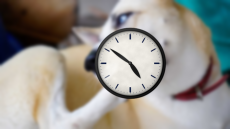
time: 4:51
